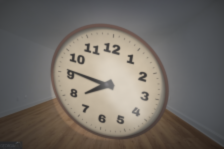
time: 7:46
